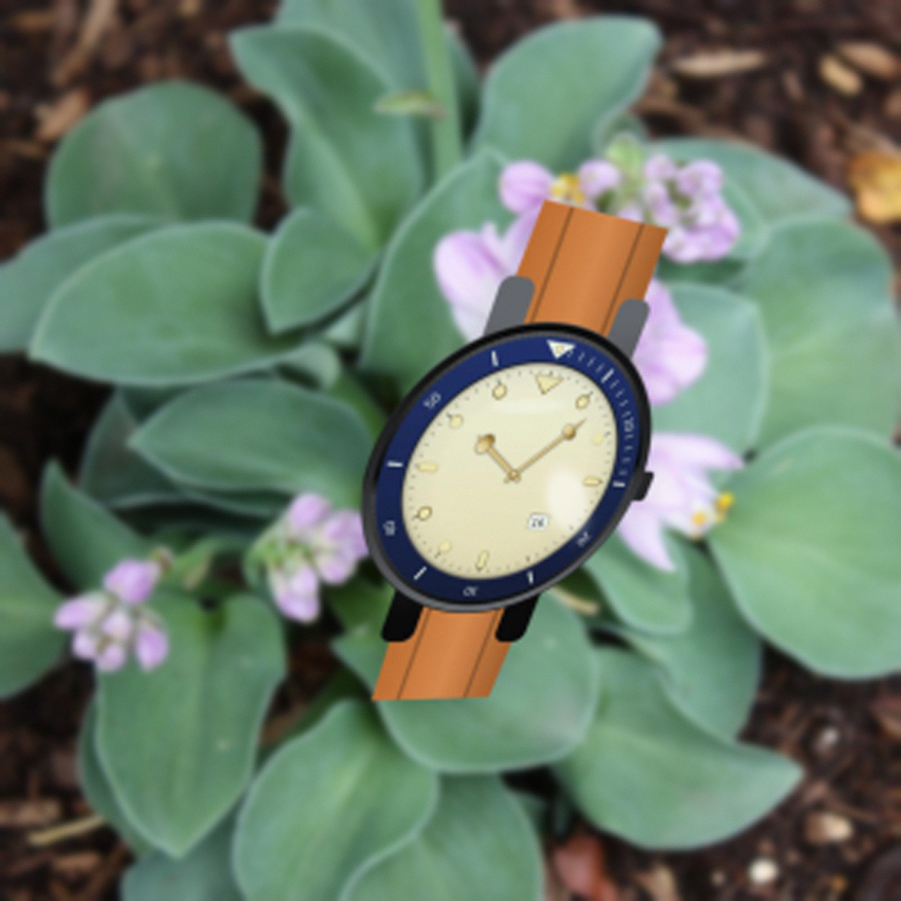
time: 10:07
